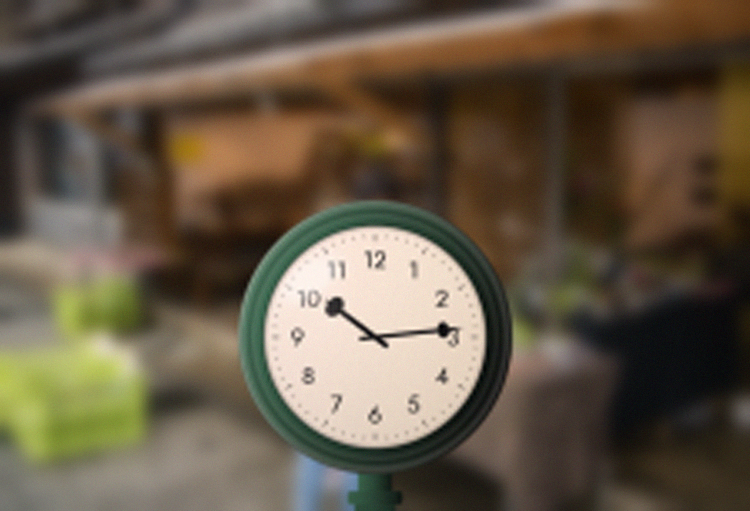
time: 10:14
